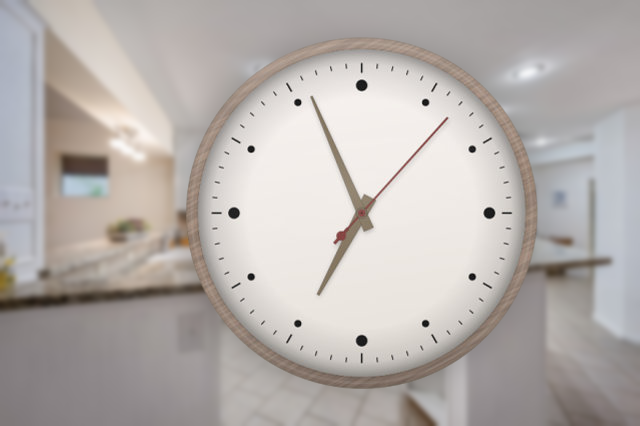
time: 6:56:07
